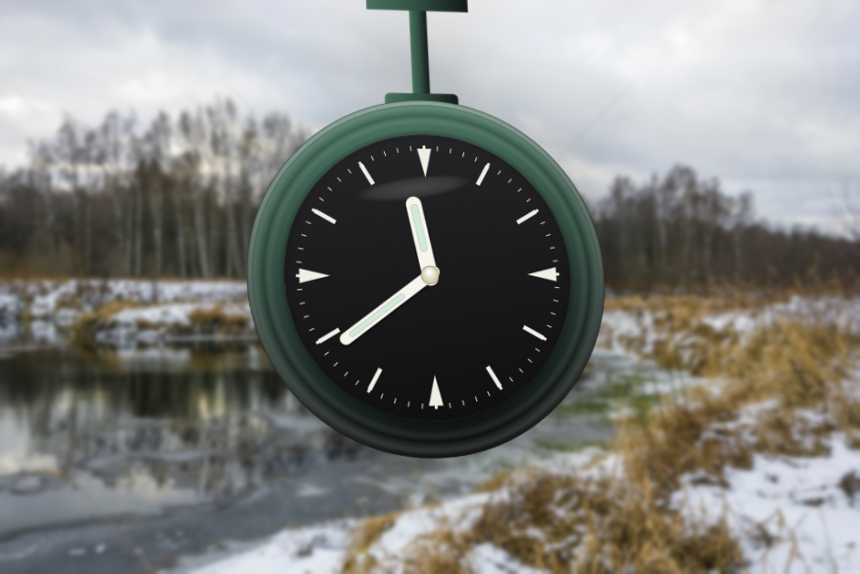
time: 11:39
